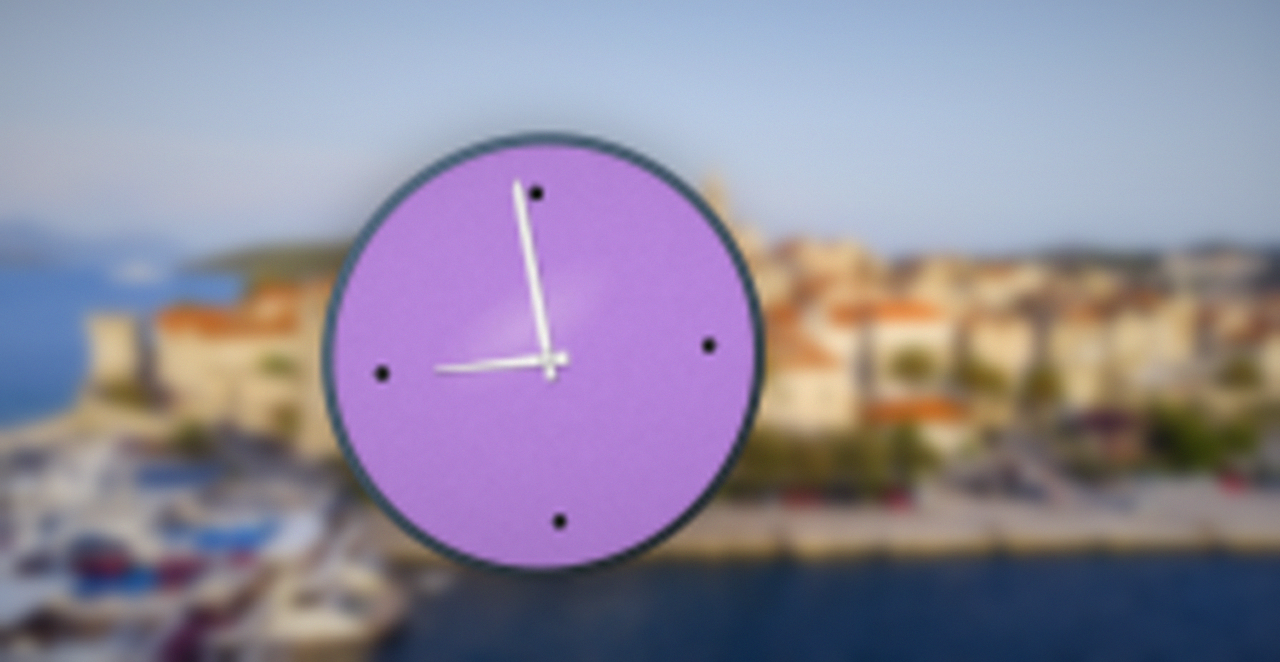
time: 8:59
